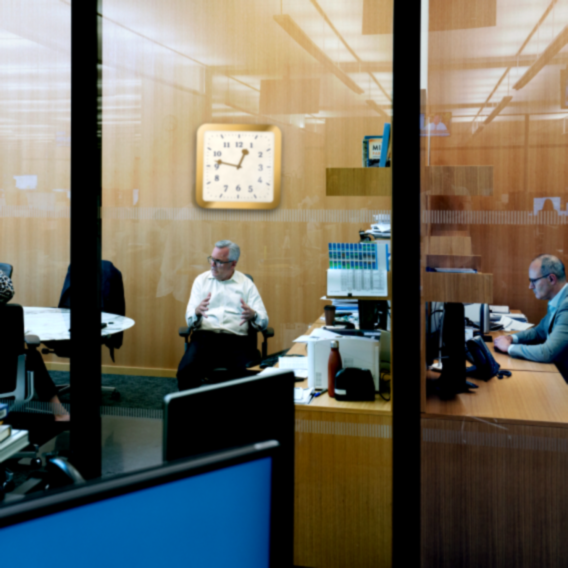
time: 12:47
